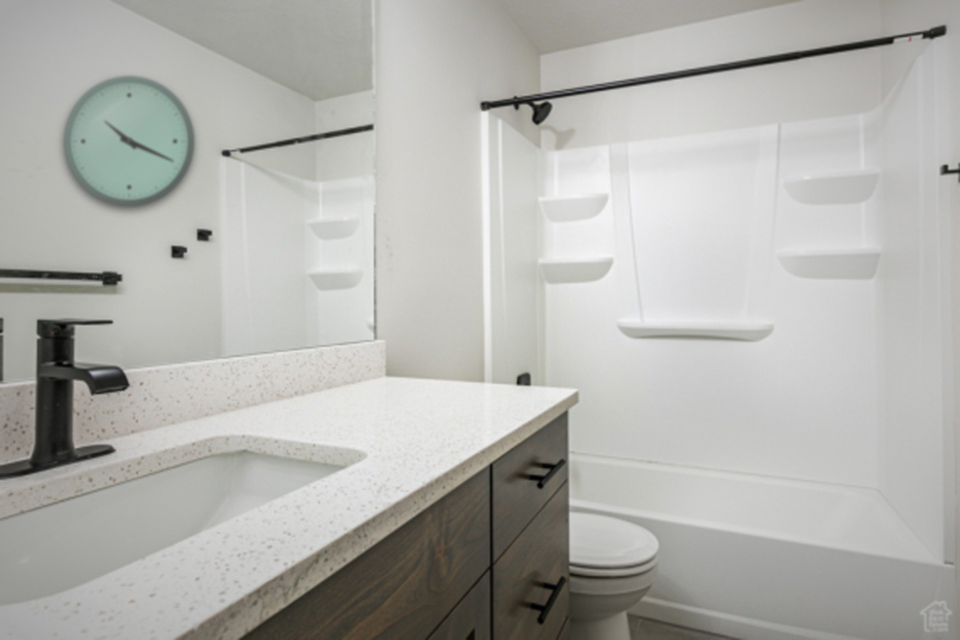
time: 10:19
